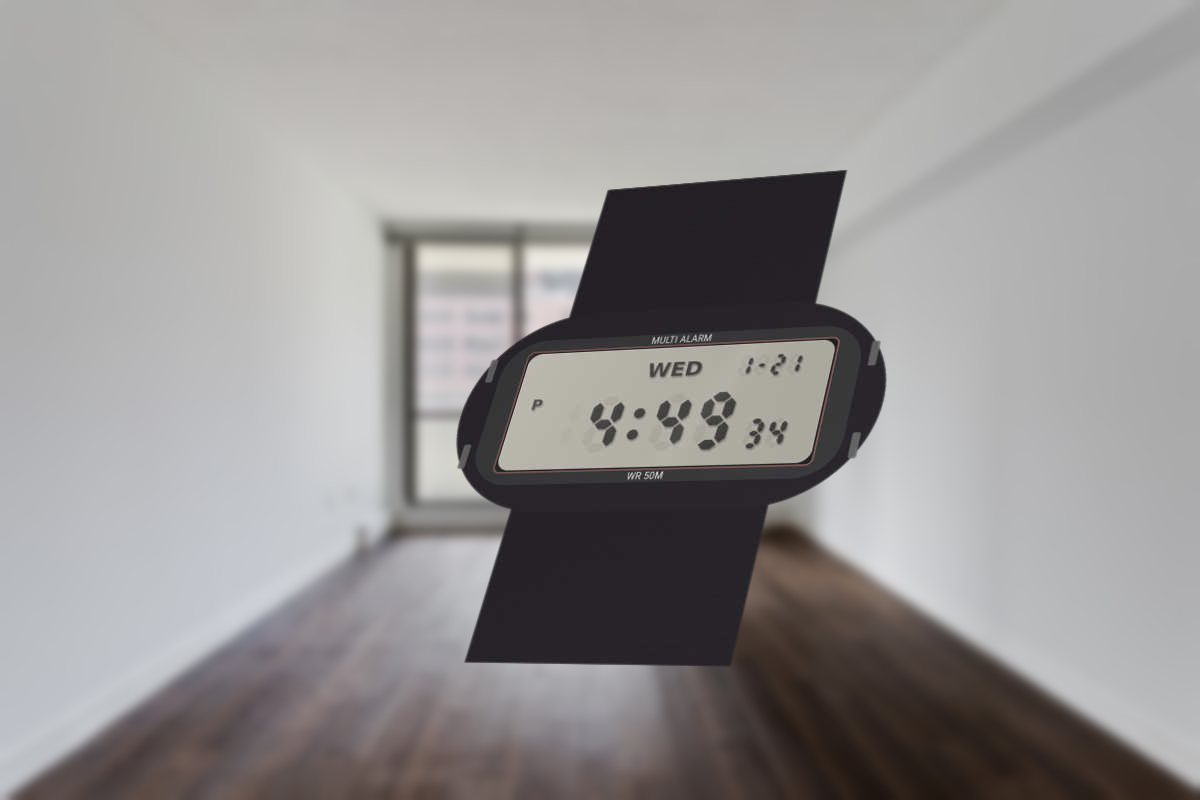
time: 4:49:34
